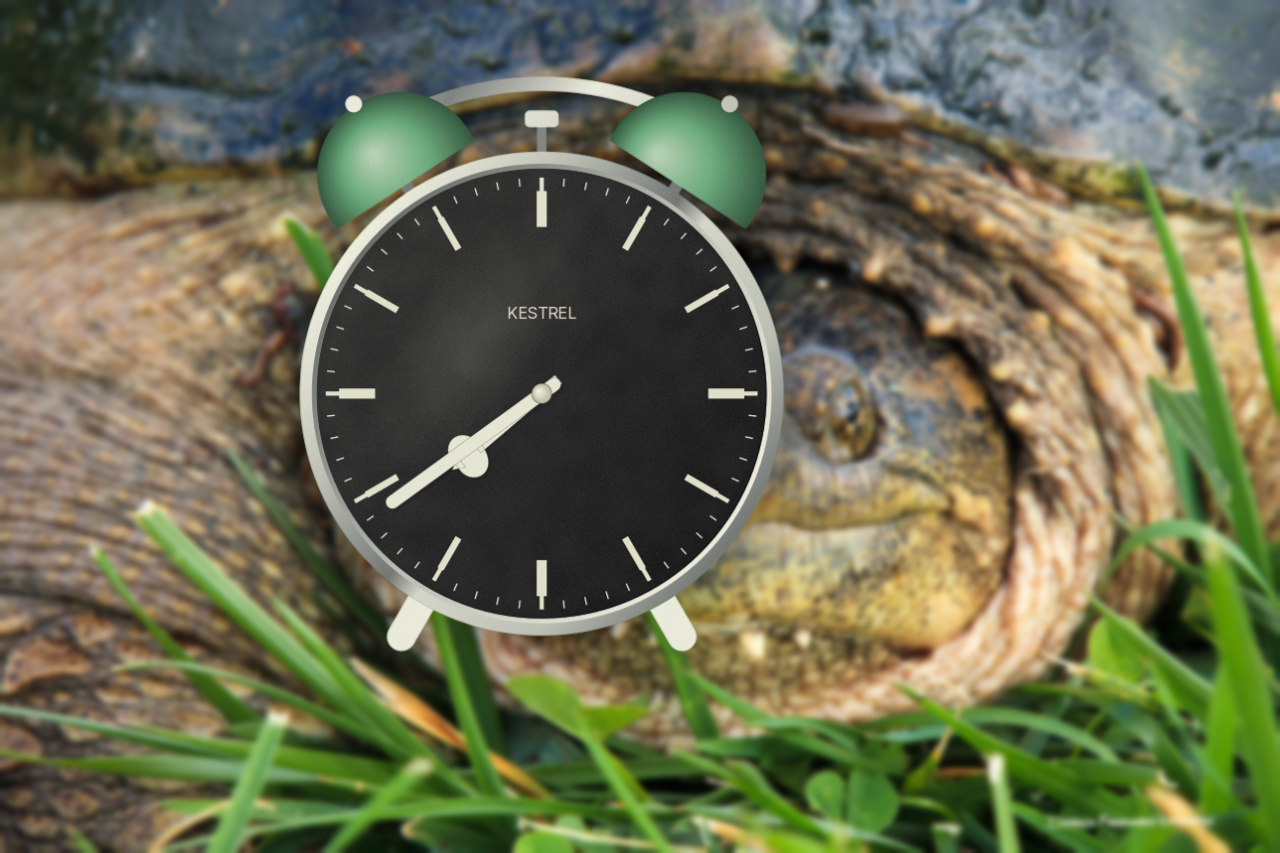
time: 7:39
